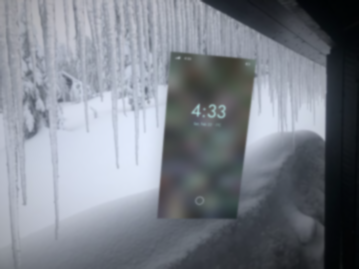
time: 4:33
